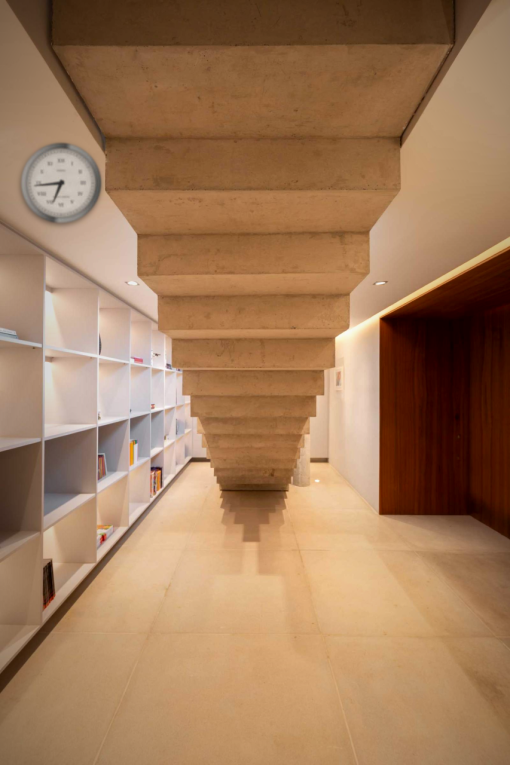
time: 6:44
